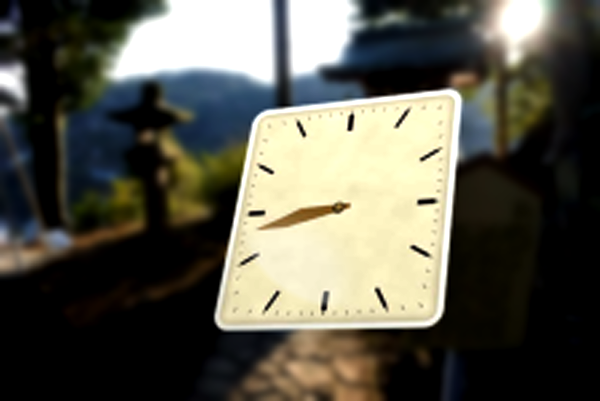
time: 8:43
